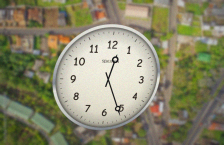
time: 12:26
